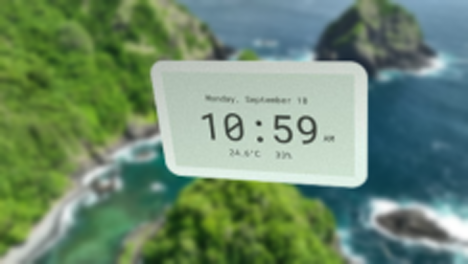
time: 10:59
